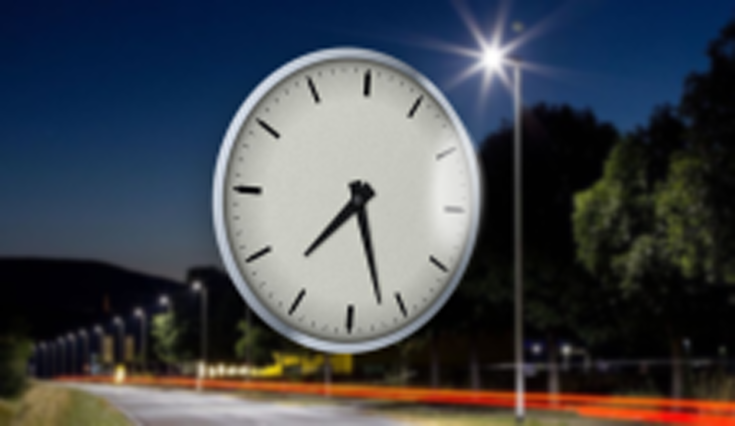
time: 7:27
